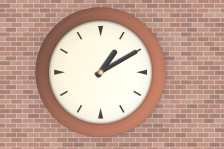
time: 1:10
